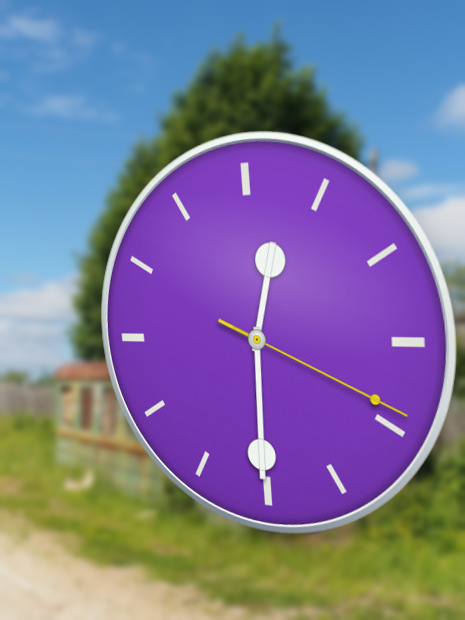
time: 12:30:19
